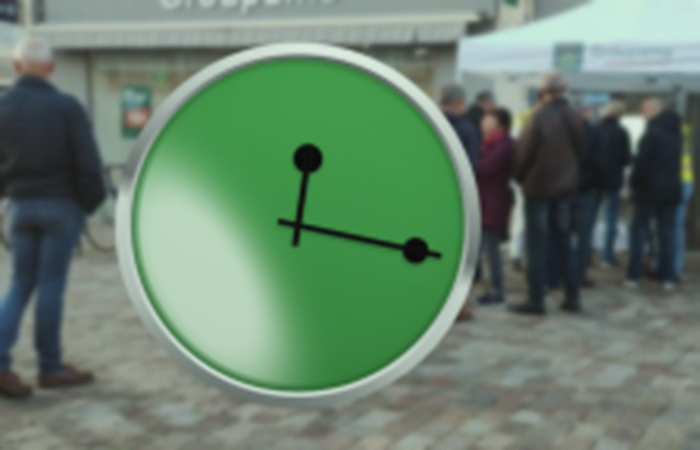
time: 12:17
